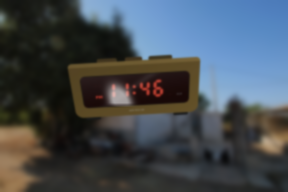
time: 11:46
